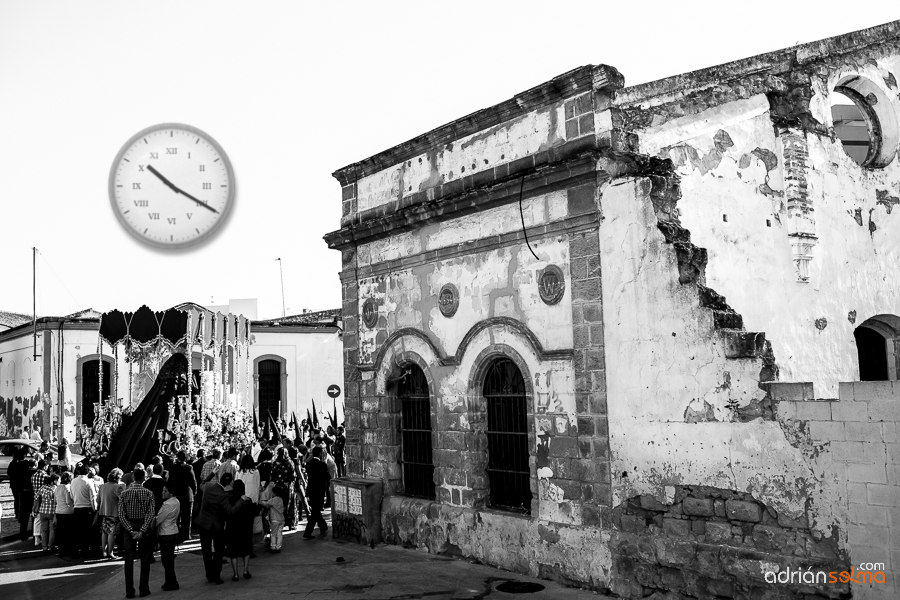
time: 10:20
